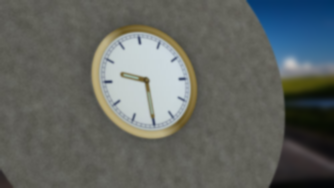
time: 9:30
